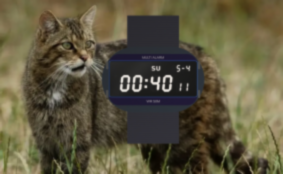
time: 0:40:11
